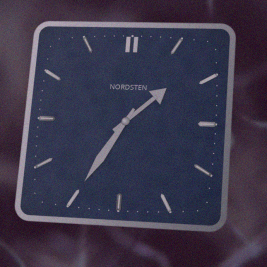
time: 1:35
